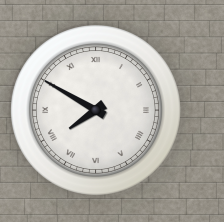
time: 7:50
